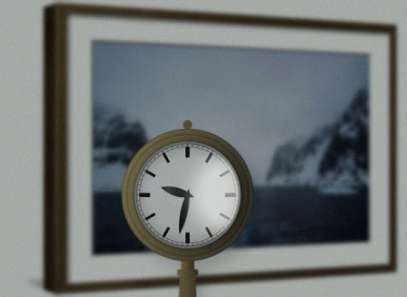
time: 9:32
